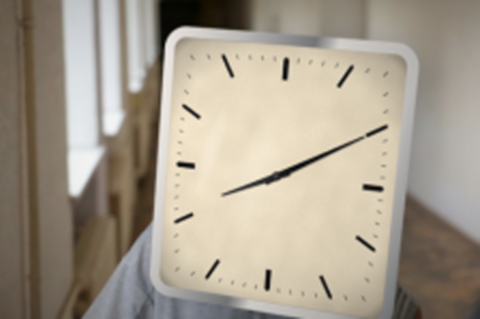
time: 8:10
